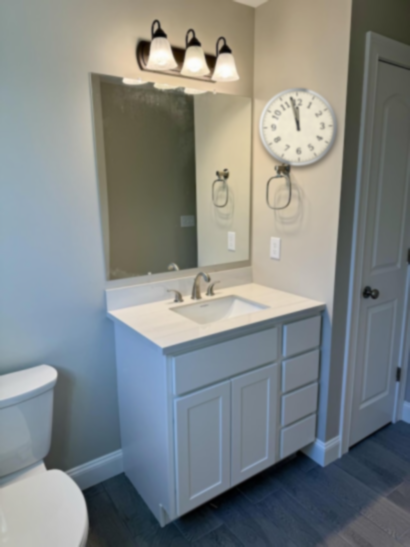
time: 11:58
